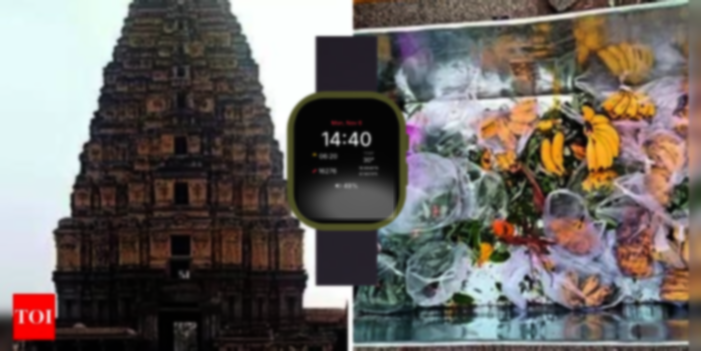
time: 14:40
